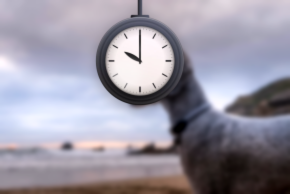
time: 10:00
